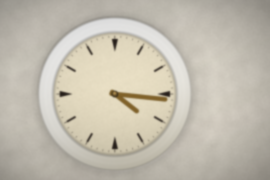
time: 4:16
